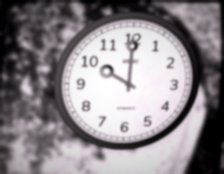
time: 10:00
